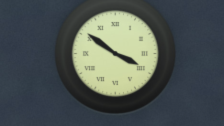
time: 3:51
